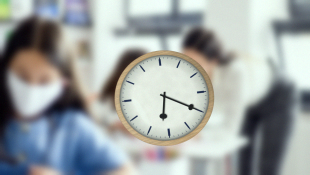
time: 6:20
